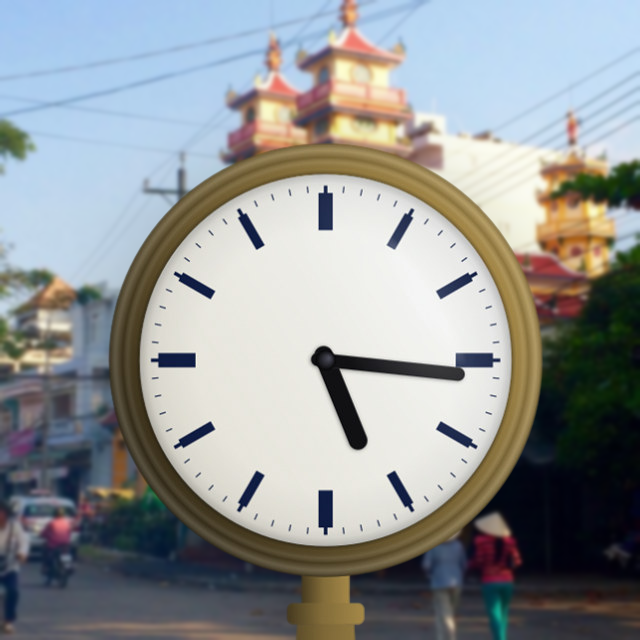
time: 5:16
